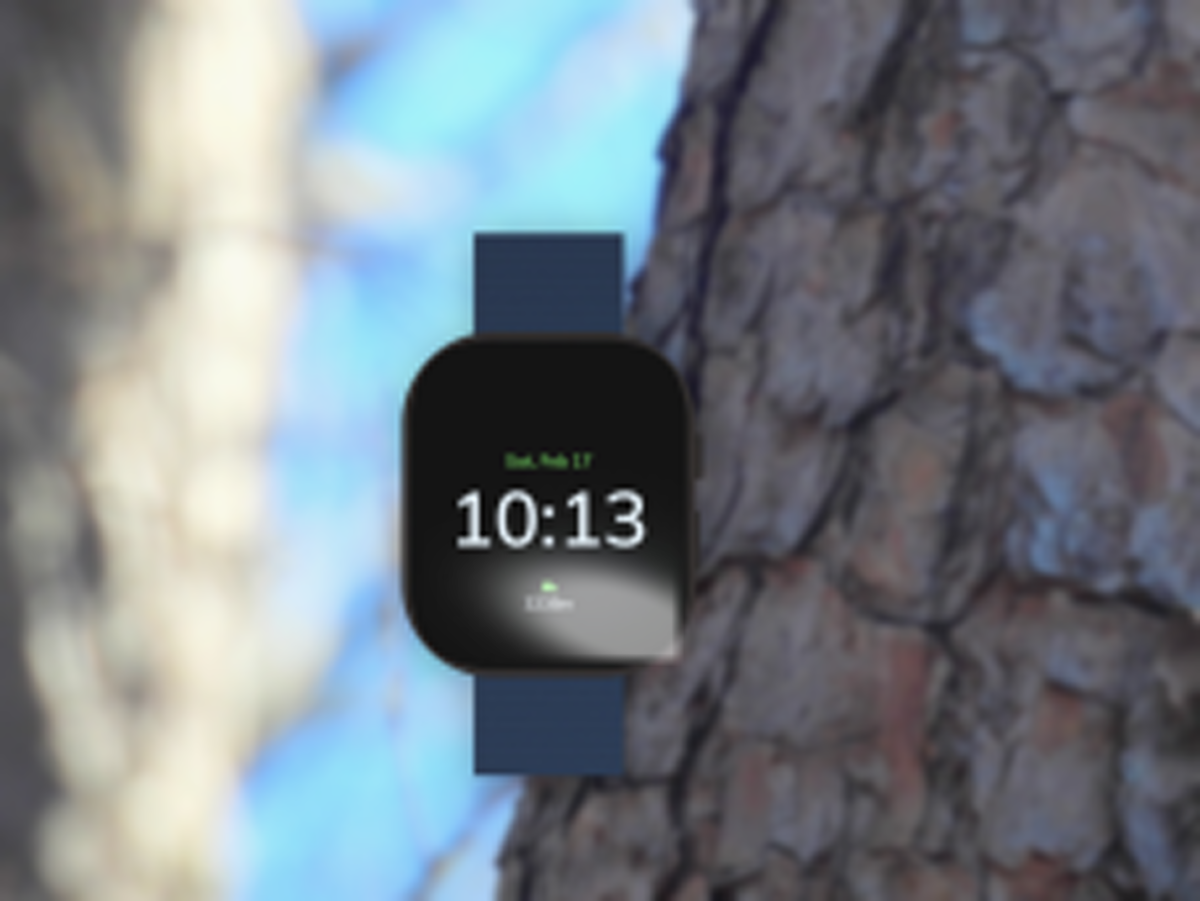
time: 10:13
